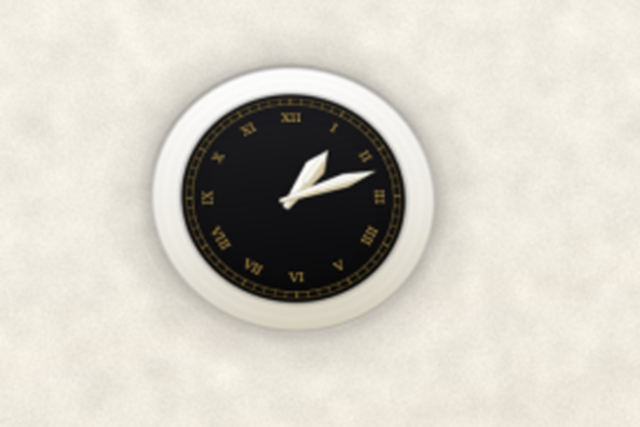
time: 1:12
